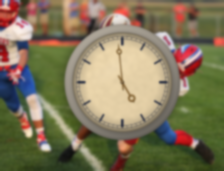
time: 4:59
